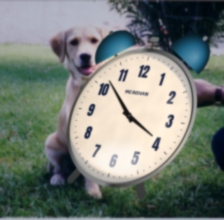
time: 3:52
